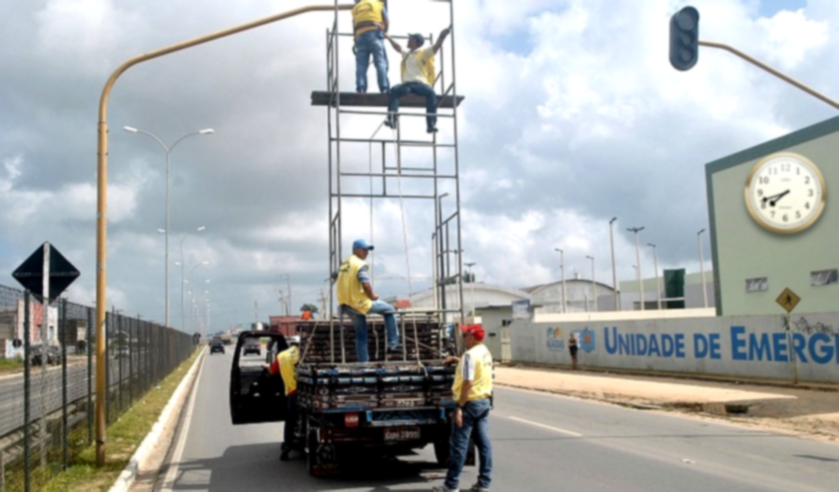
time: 7:42
